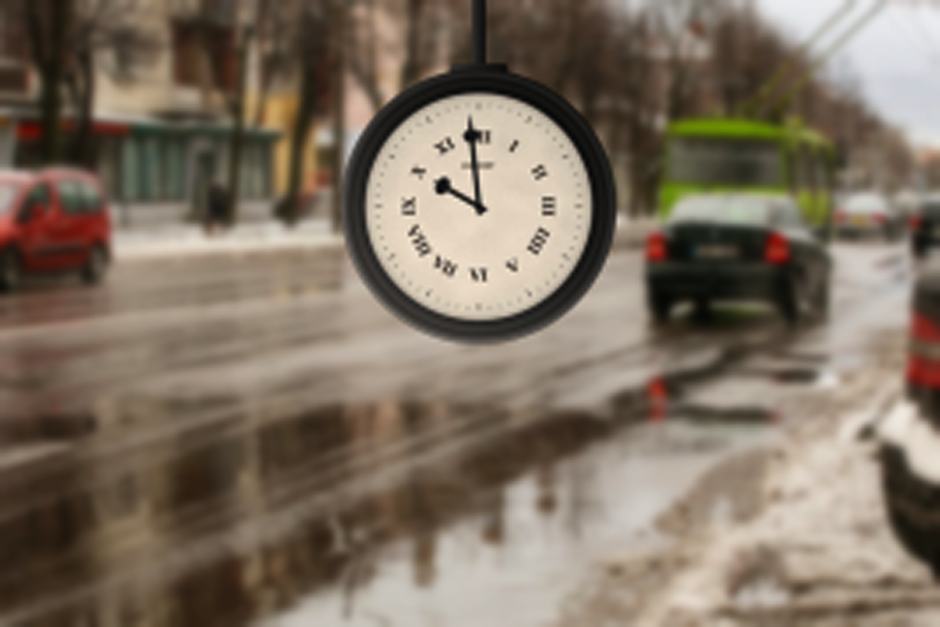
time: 9:59
